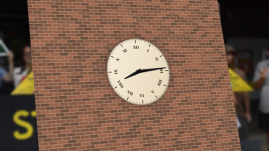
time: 8:14
